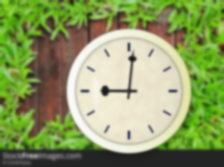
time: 9:01
